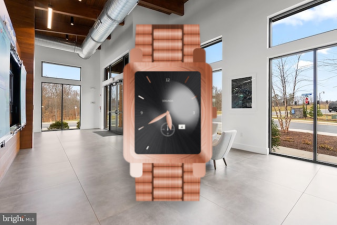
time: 5:40
